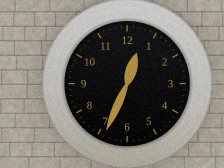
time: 12:34
